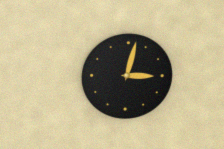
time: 3:02
